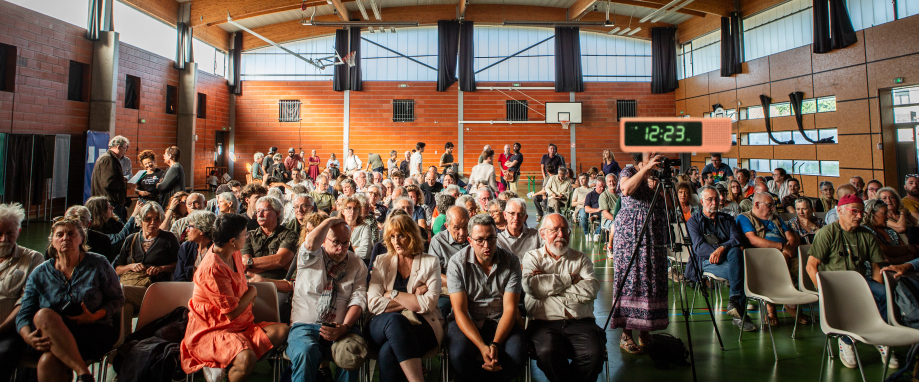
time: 12:23
